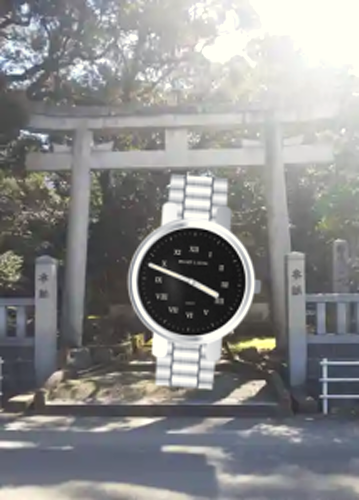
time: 3:48
